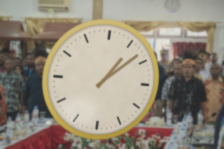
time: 1:08
